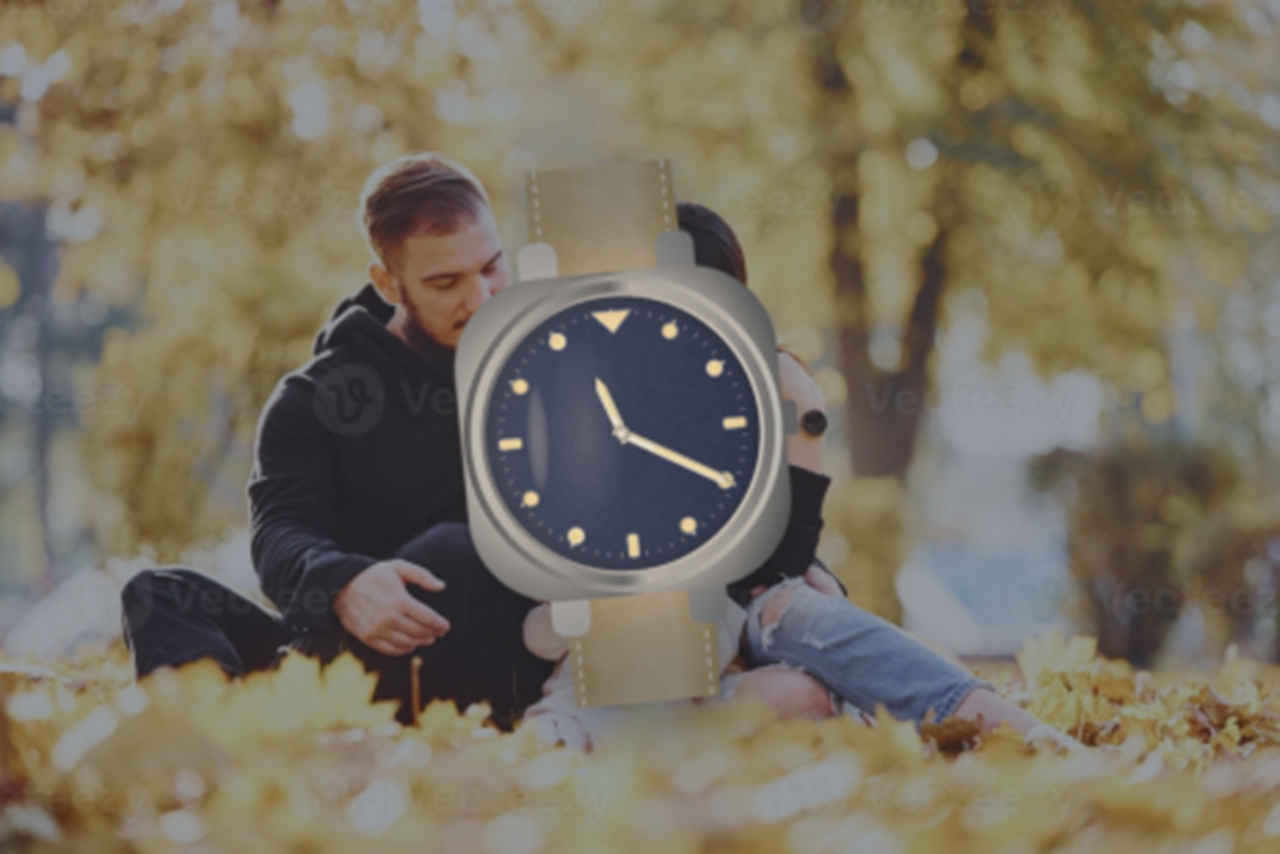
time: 11:20
